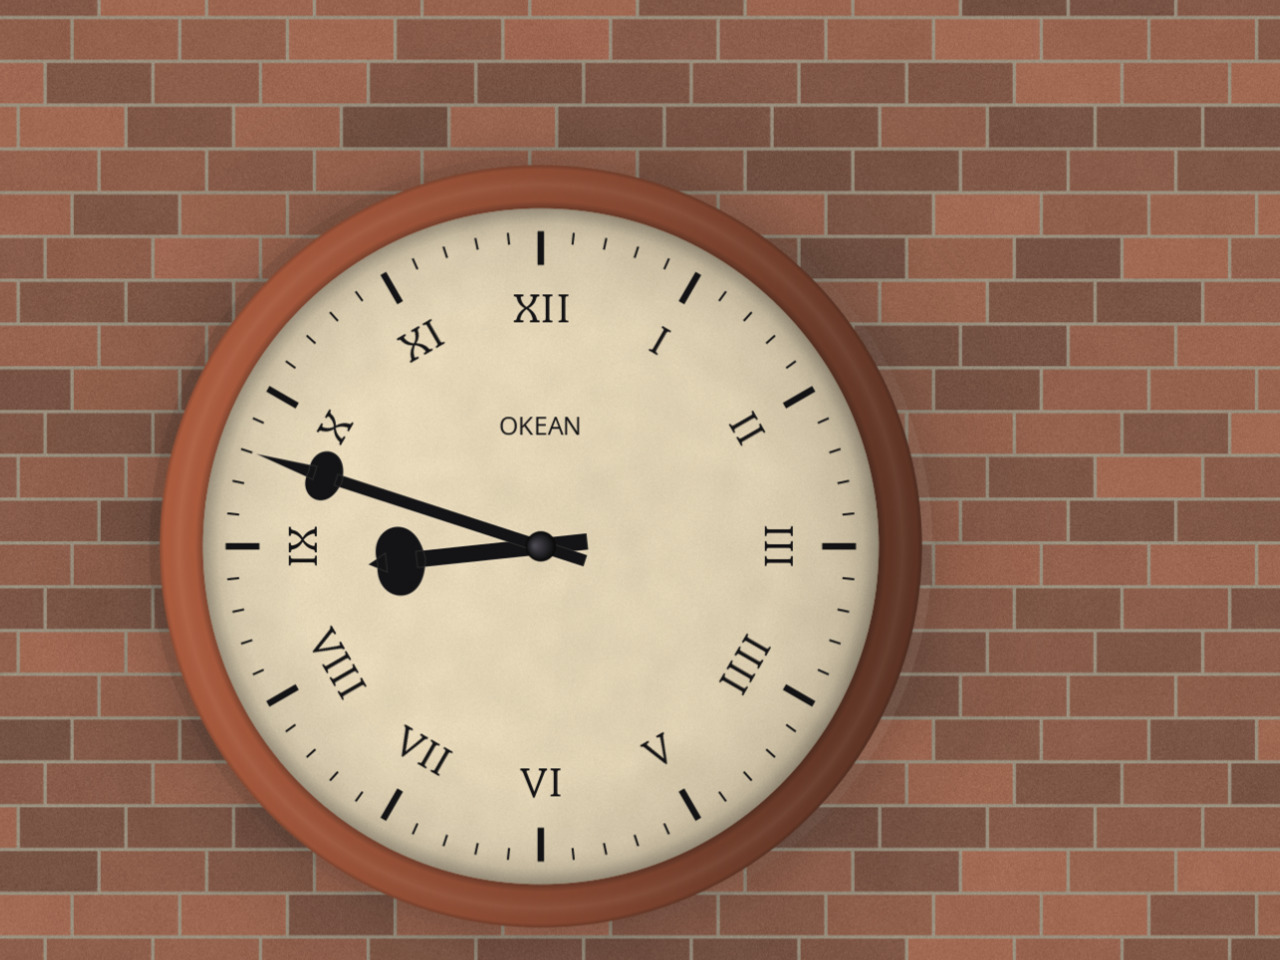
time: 8:48
